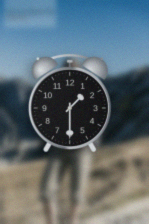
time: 1:30
